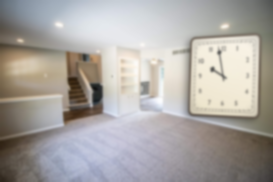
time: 9:58
